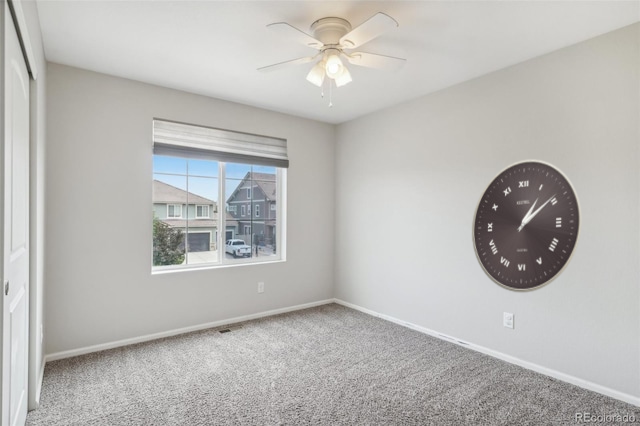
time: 1:09
